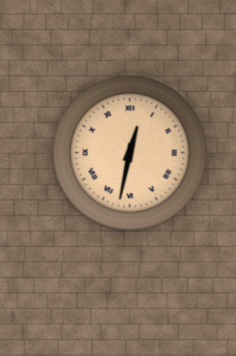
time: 12:32
